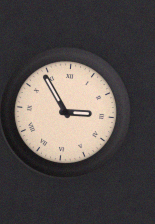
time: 2:54
